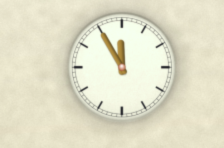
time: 11:55
